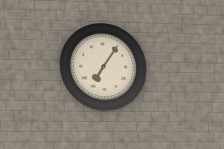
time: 7:06
